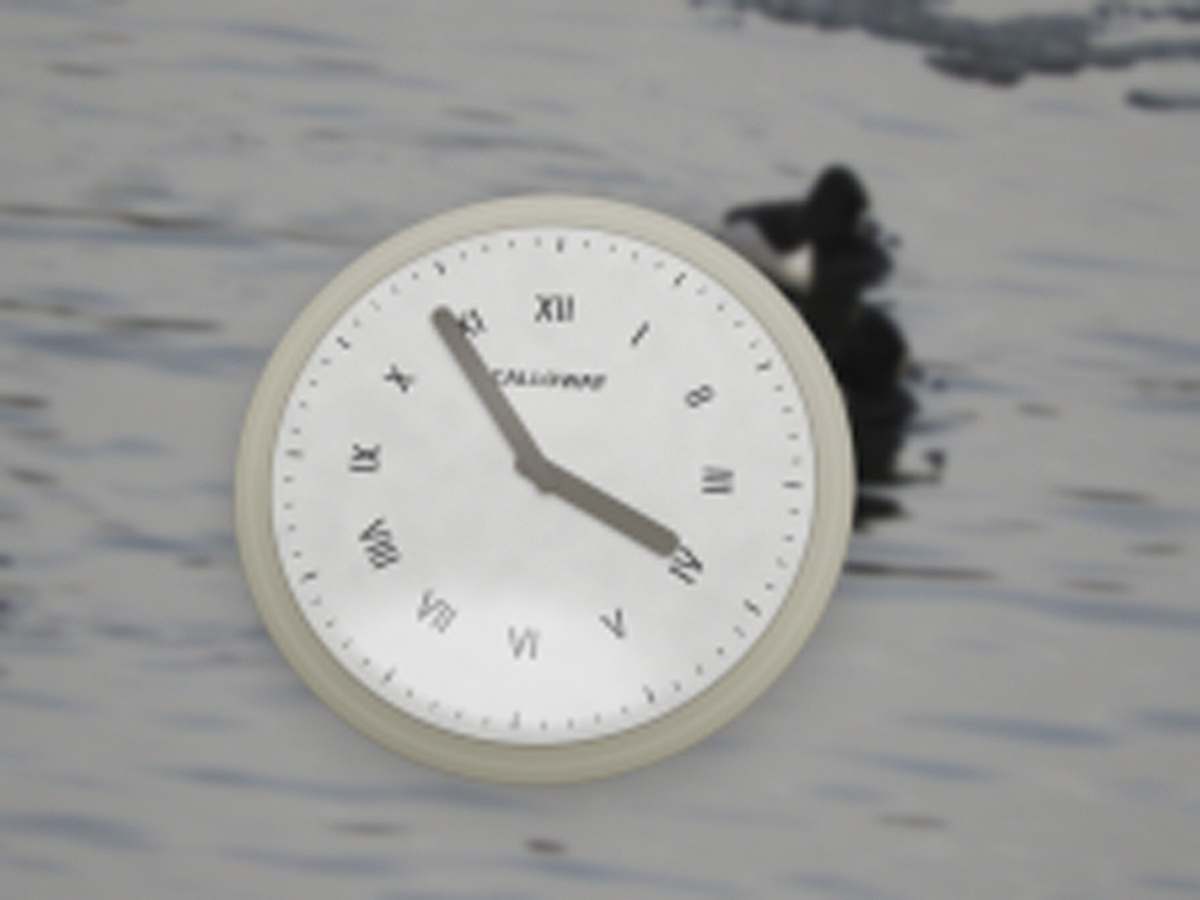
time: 3:54
